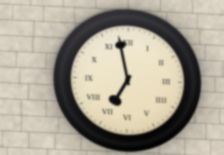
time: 6:58
